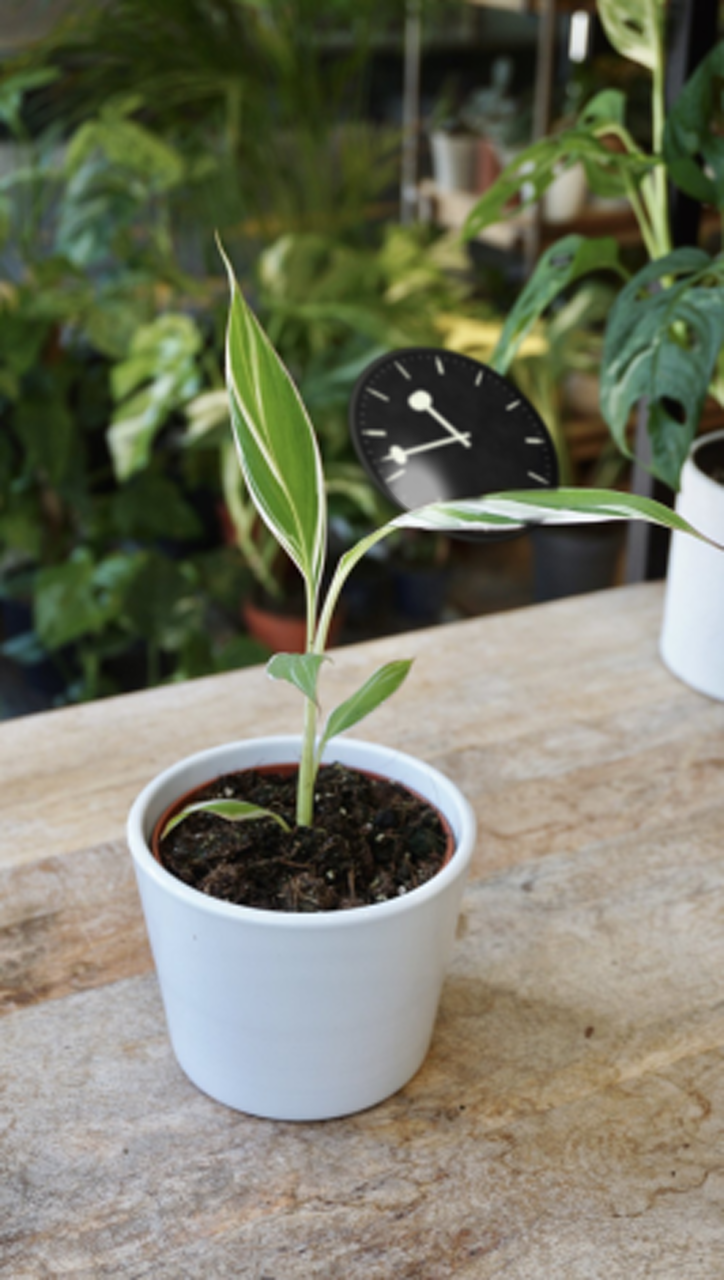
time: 10:42
